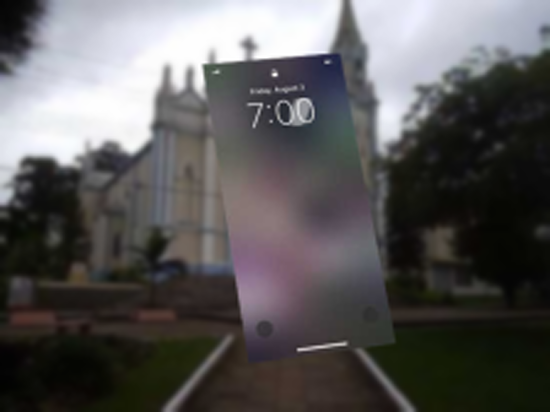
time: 7:00
